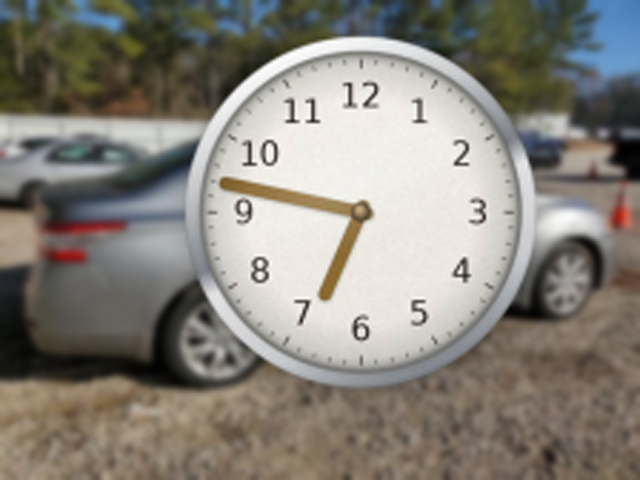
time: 6:47
